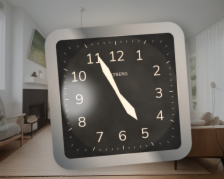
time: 4:56
